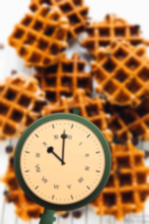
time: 9:58
